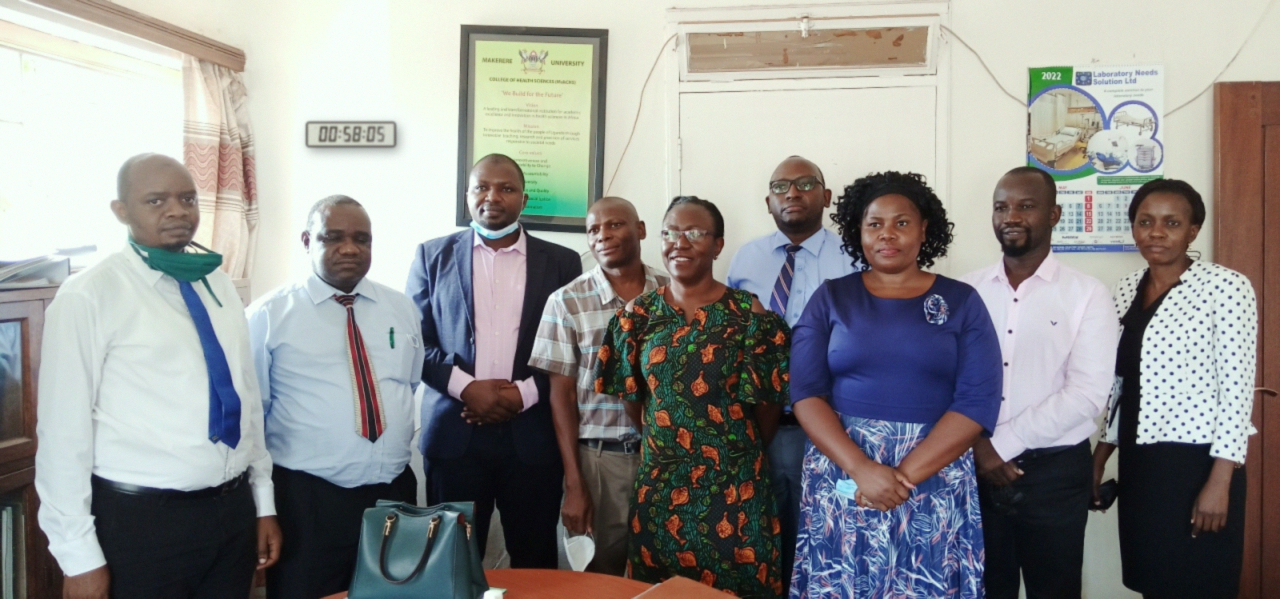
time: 0:58:05
